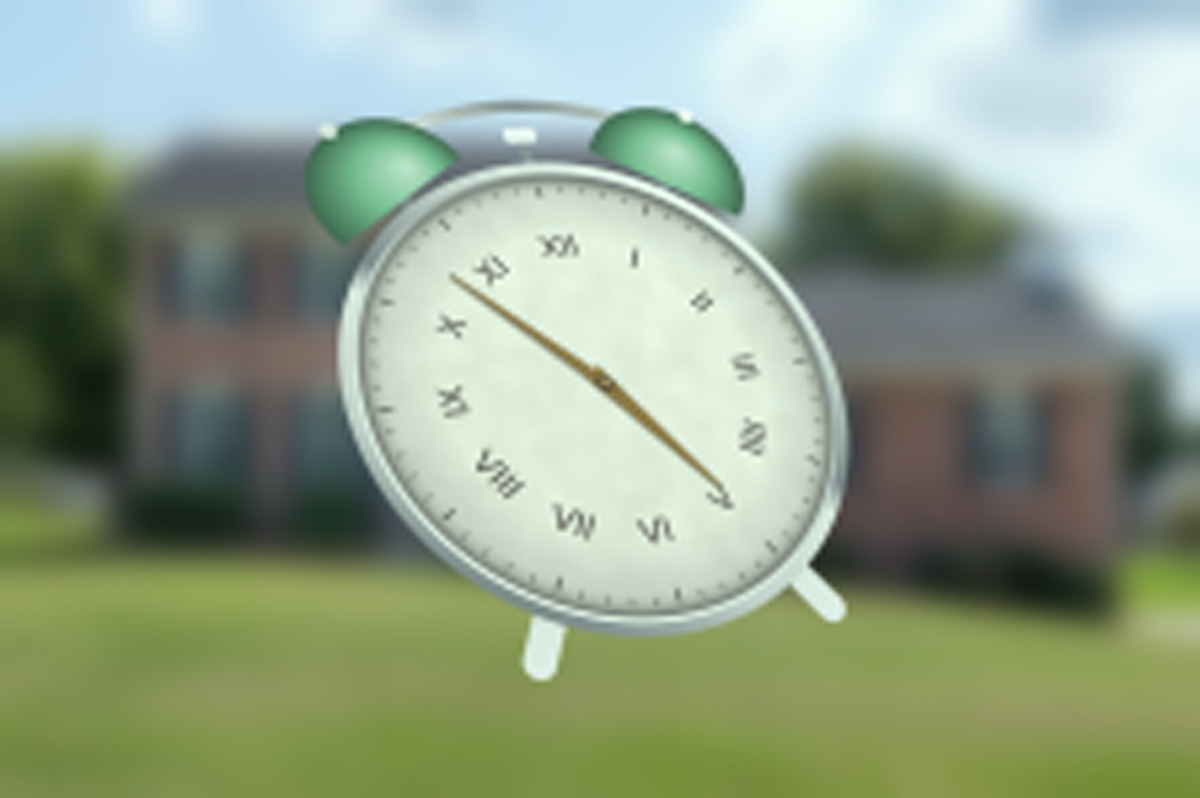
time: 4:53
